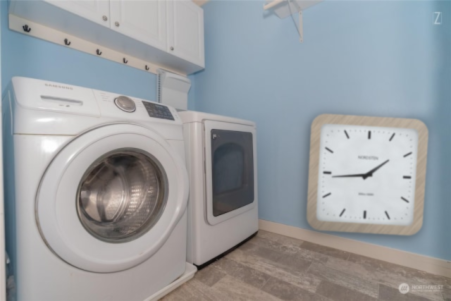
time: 1:44
